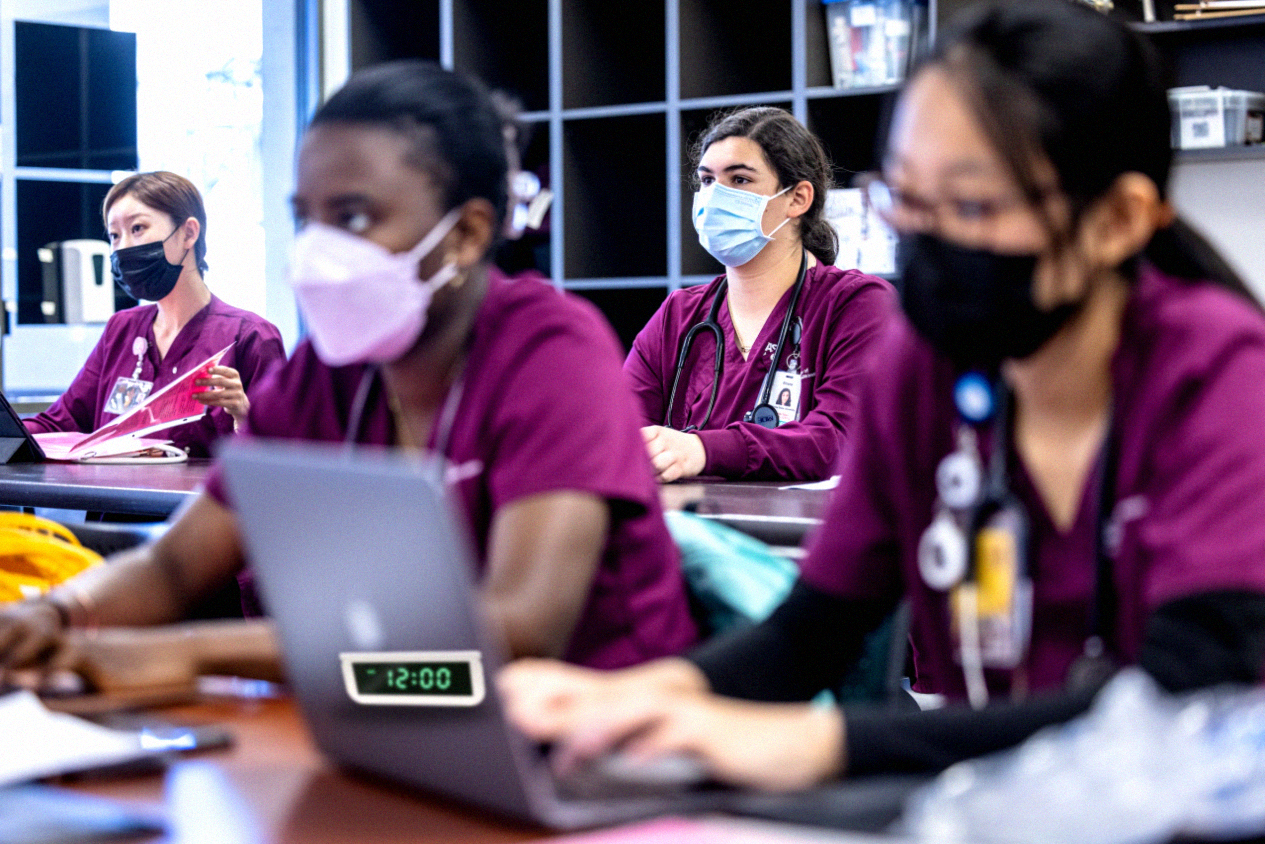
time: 12:00
